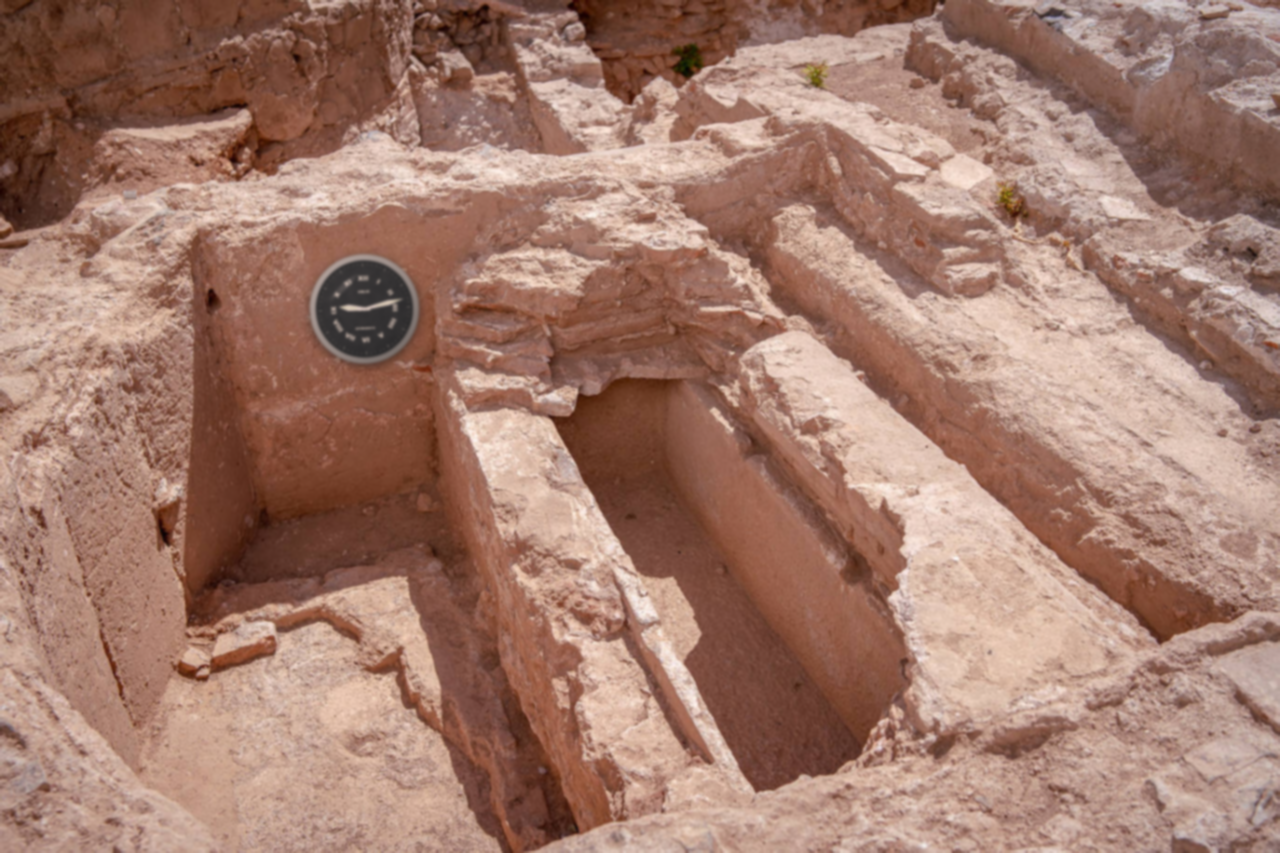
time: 9:13
